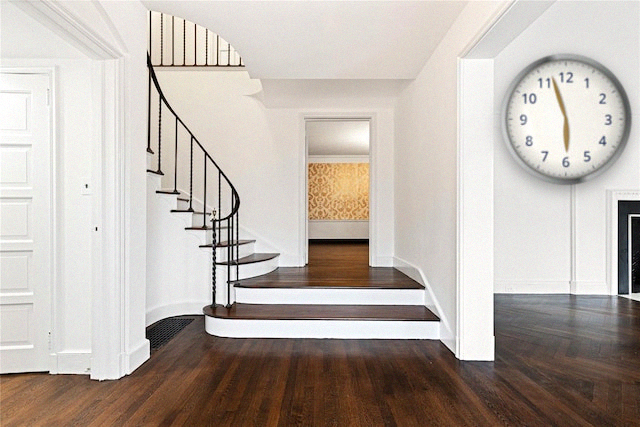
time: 5:57
